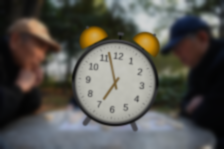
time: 6:57
